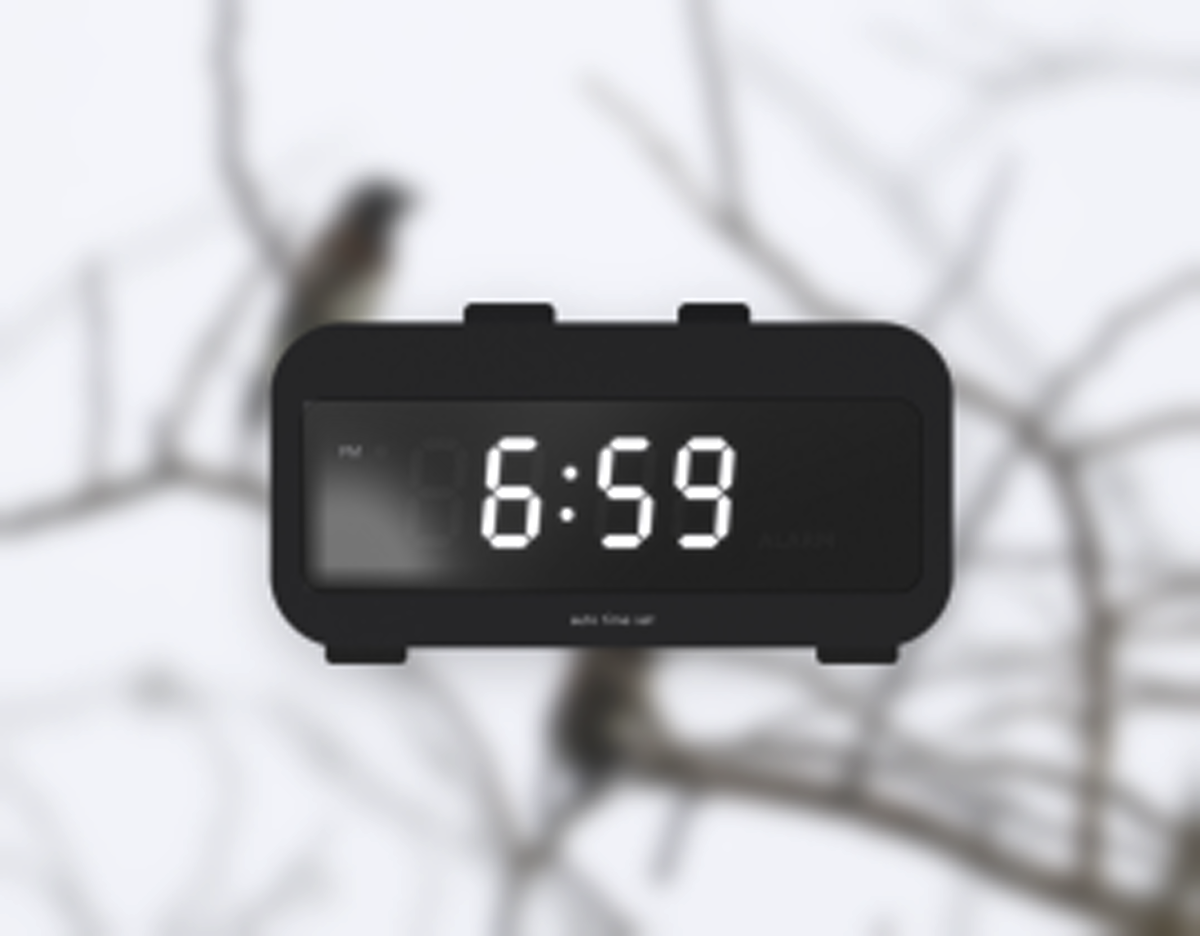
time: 6:59
